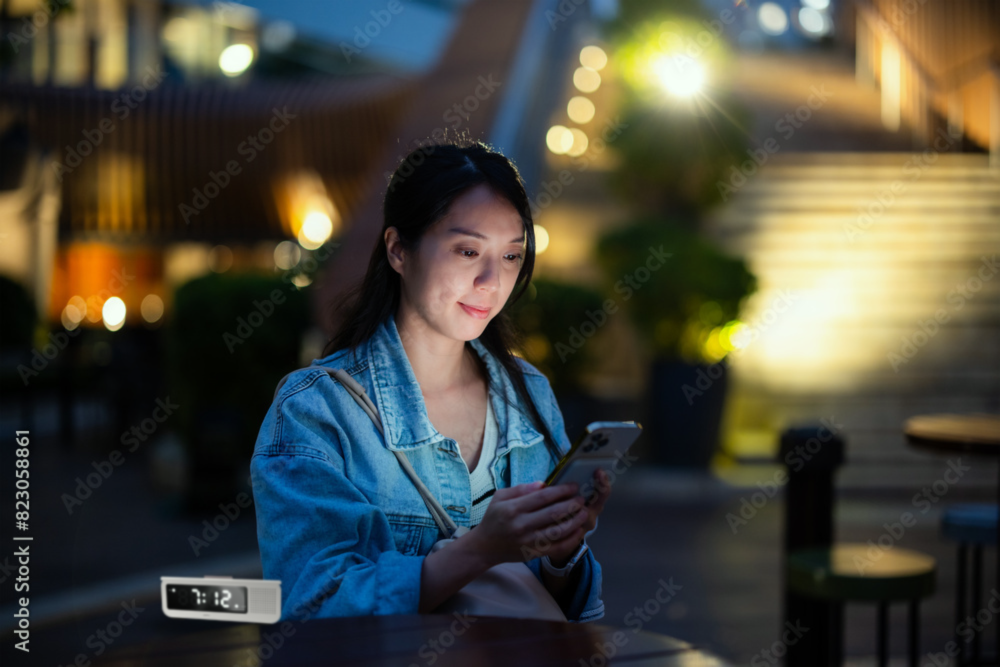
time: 7:12
